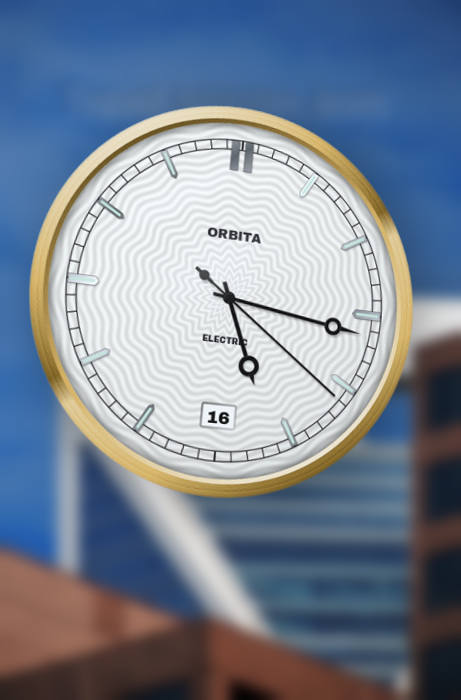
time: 5:16:21
